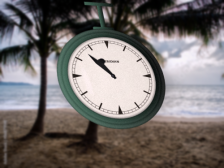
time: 10:53
